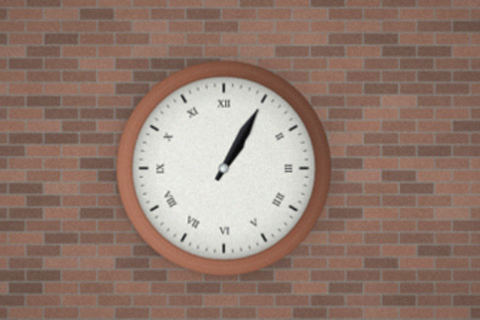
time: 1:05
